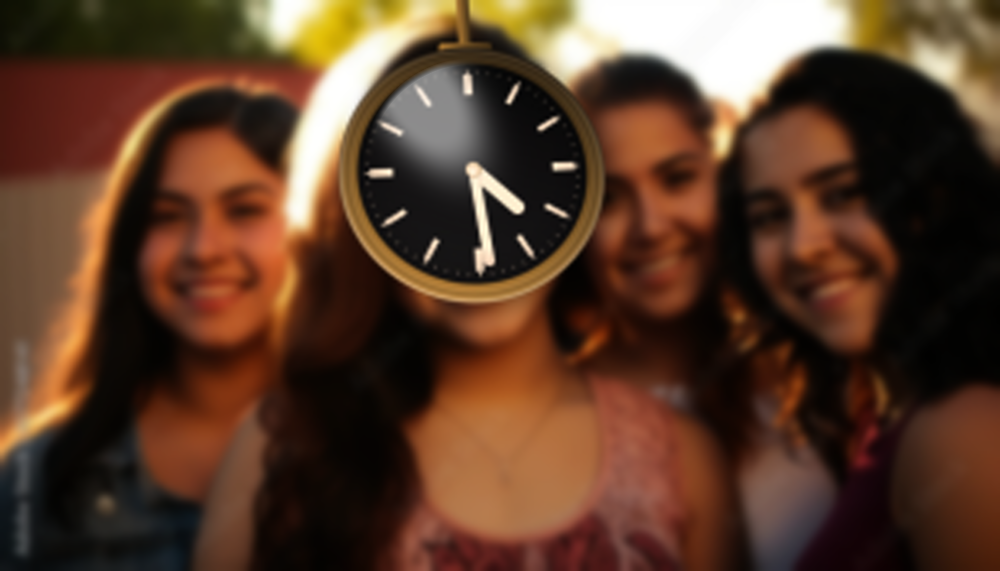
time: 4:29
